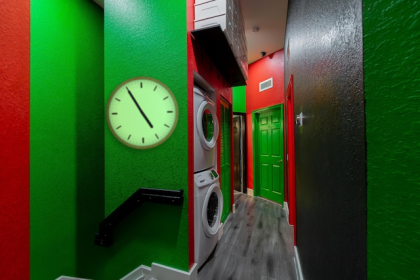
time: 4:55
